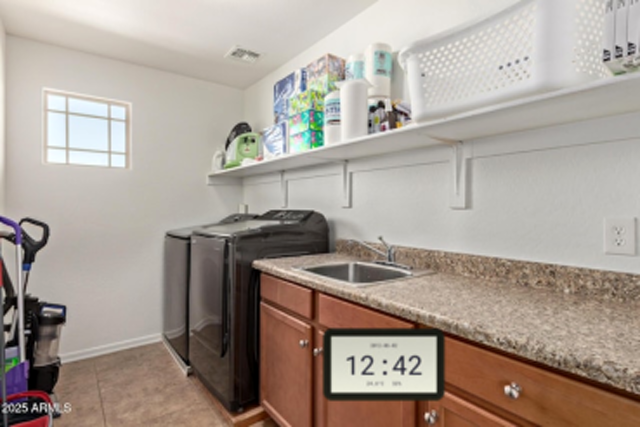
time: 12:42
